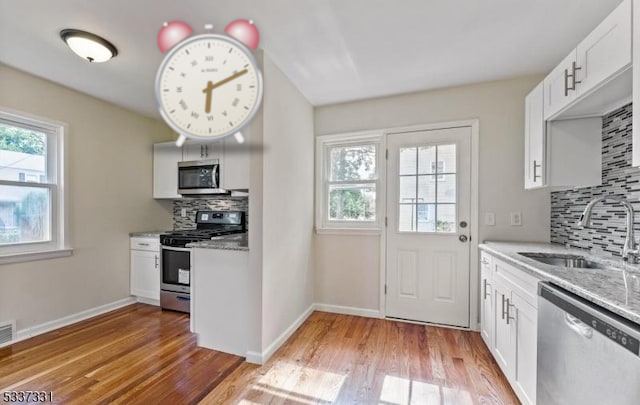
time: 6:11
